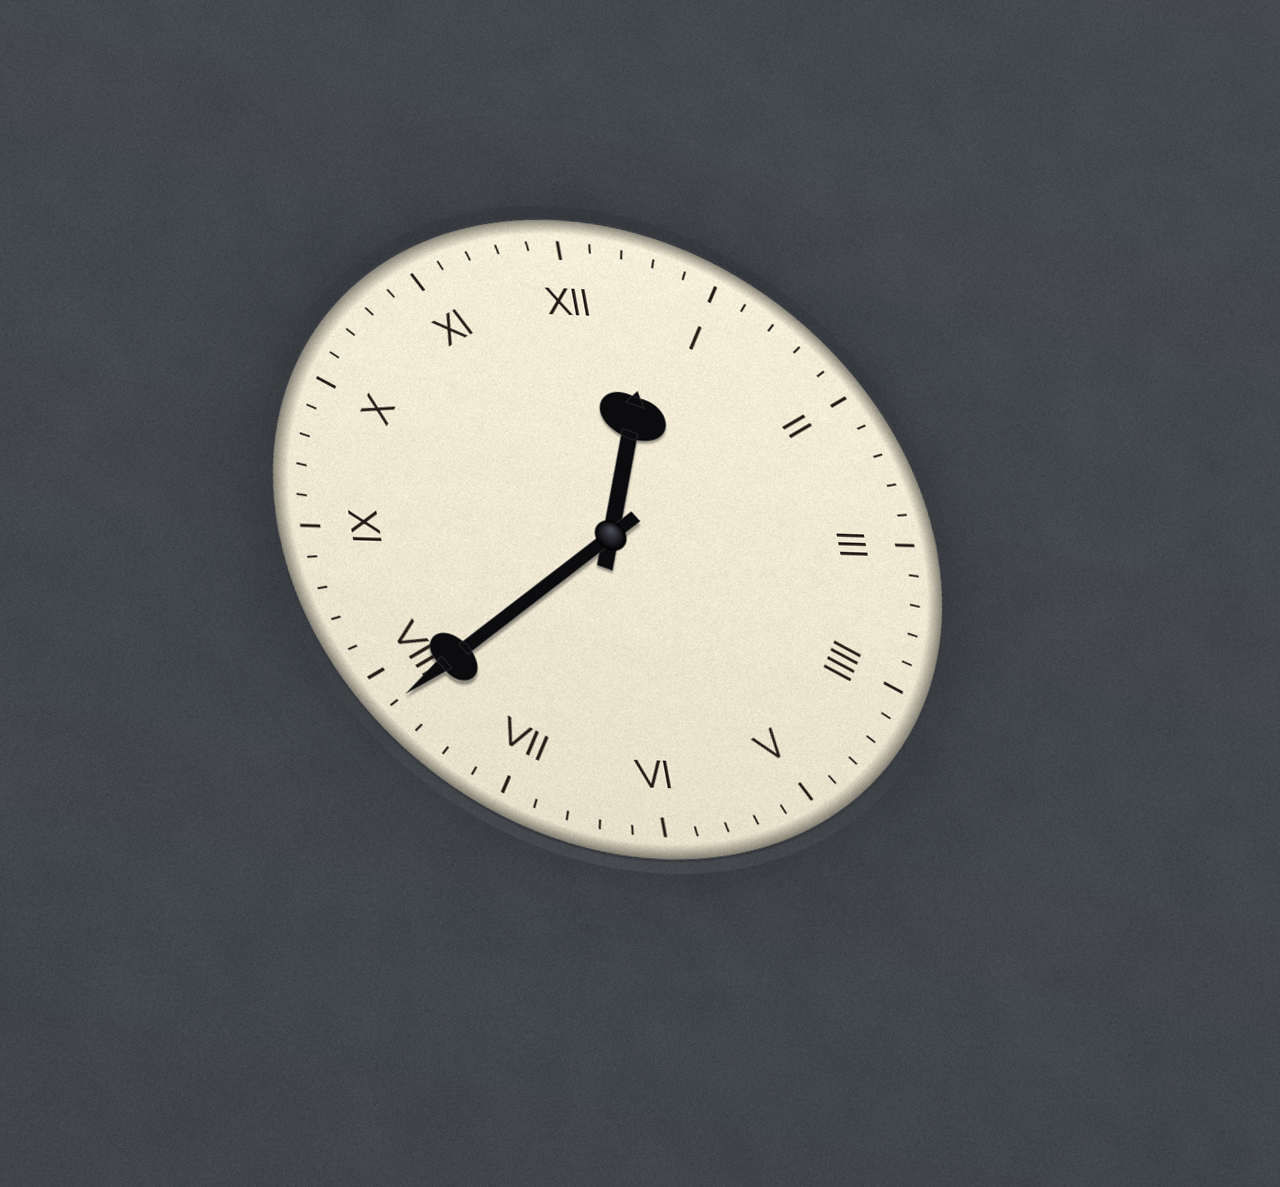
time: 12:39
